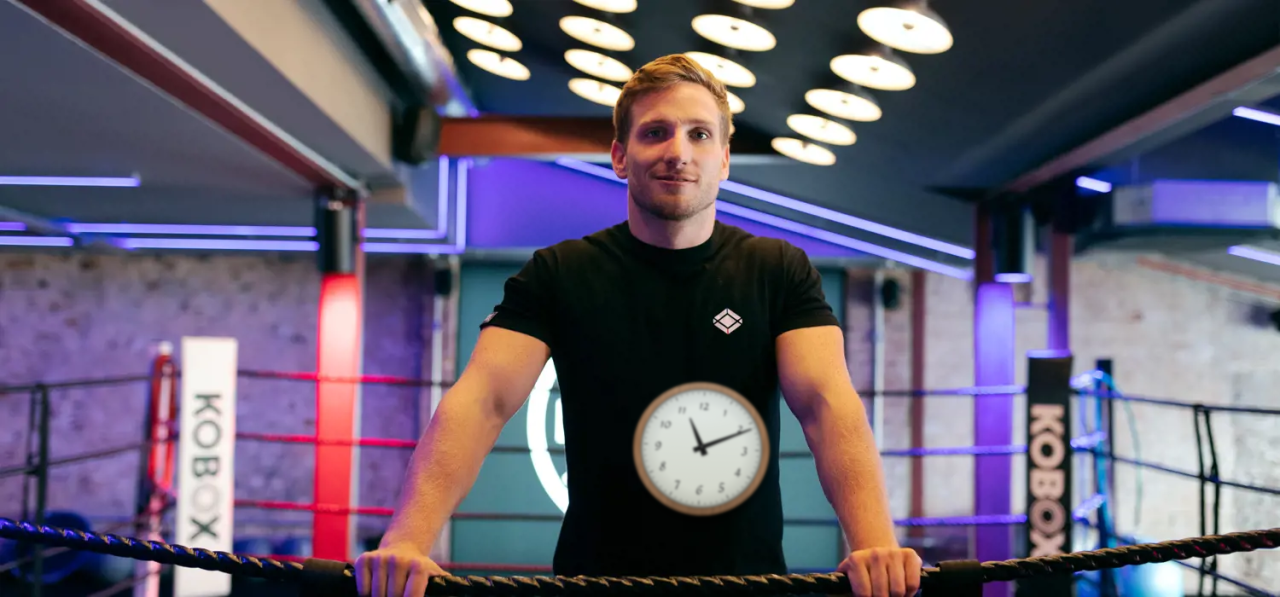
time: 11:11
